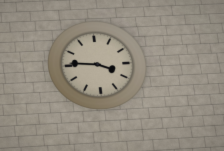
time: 3:46
